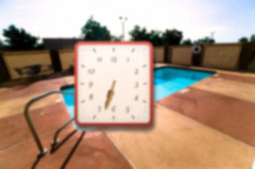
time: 6:33
